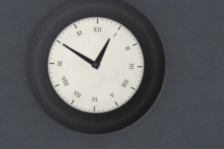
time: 12:50
